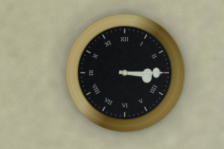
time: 3:15
